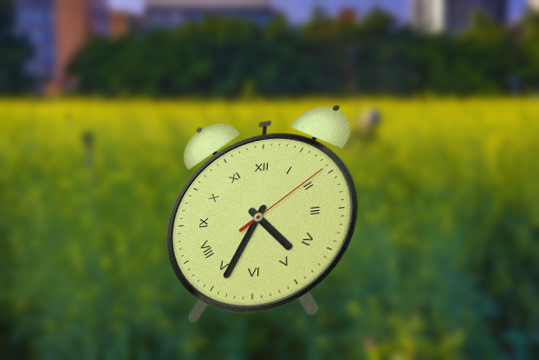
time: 4:34:09
